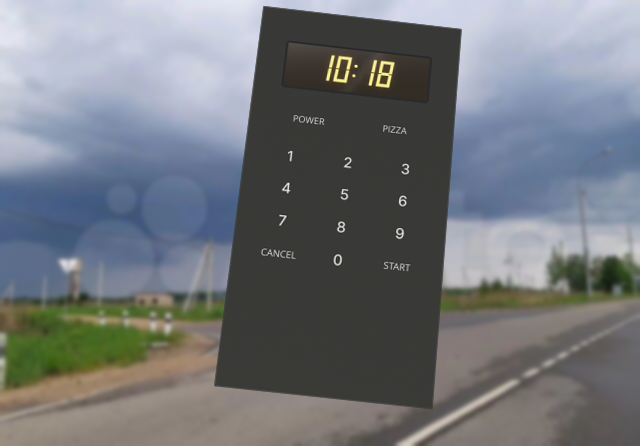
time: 10:18
